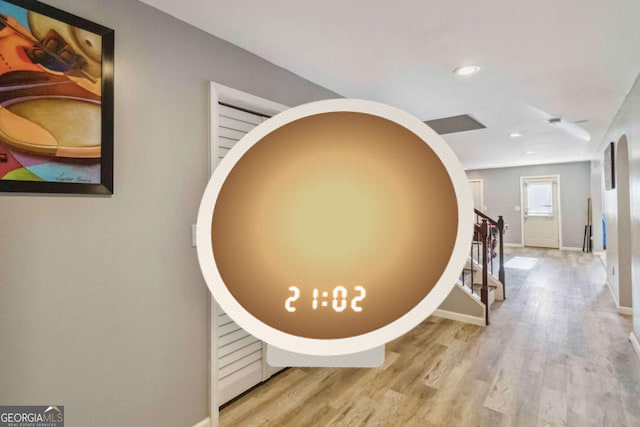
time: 21:02
